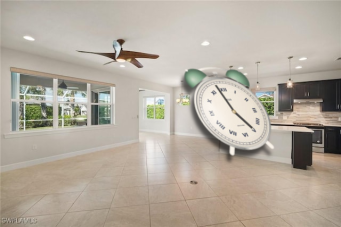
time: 4:58
